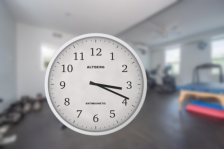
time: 3:19
